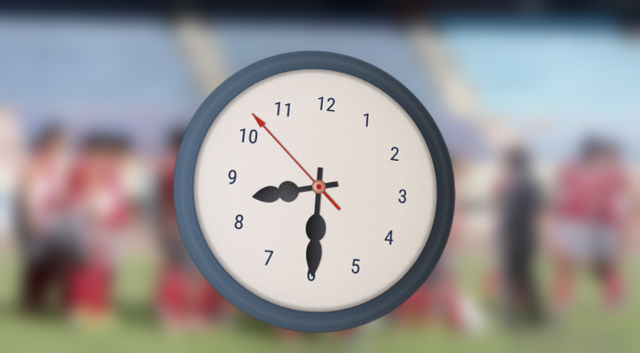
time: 8:29:52
